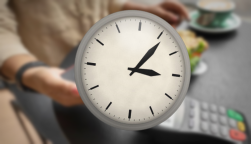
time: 3:06
